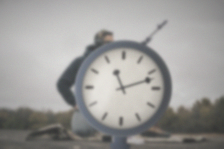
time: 11:12
